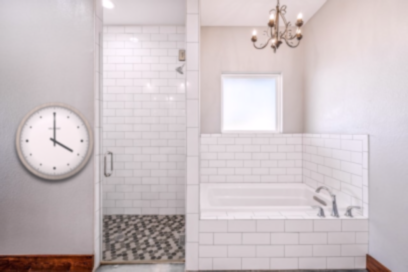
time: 4:00
